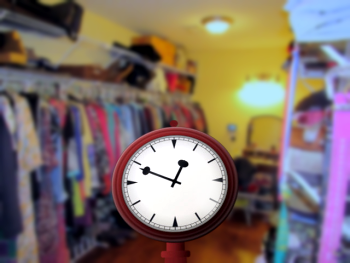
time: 12:49
